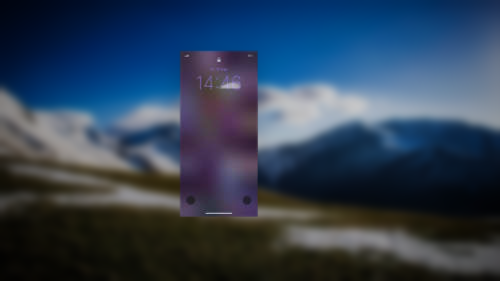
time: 14:46
